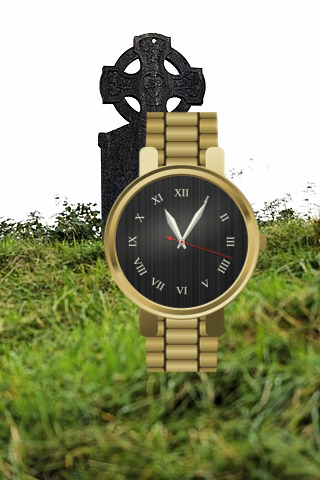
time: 11:05:18
